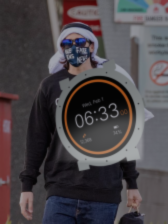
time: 6:33
